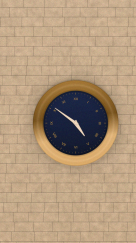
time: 4:51
